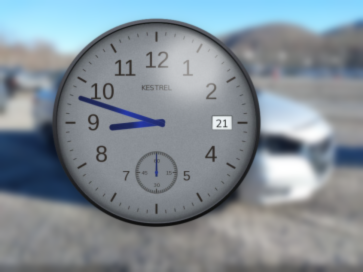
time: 8:48
